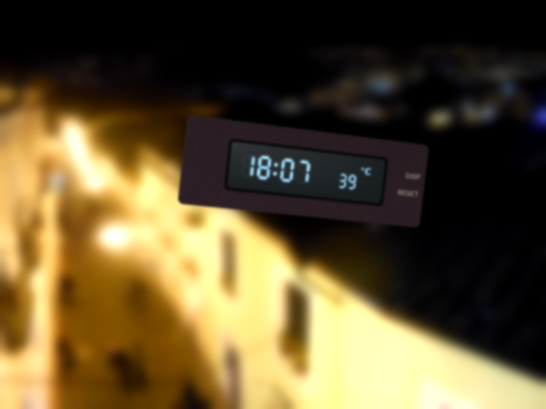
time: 18:07
